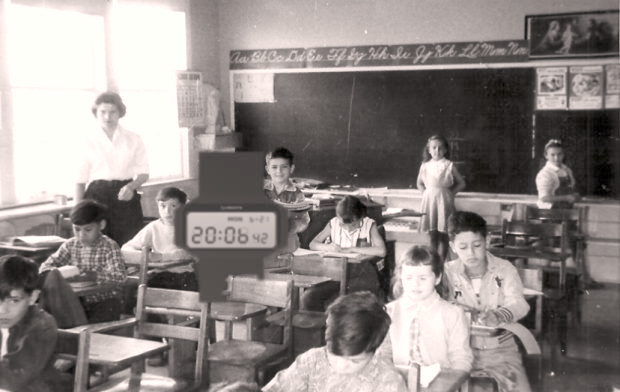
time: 20:06:42
